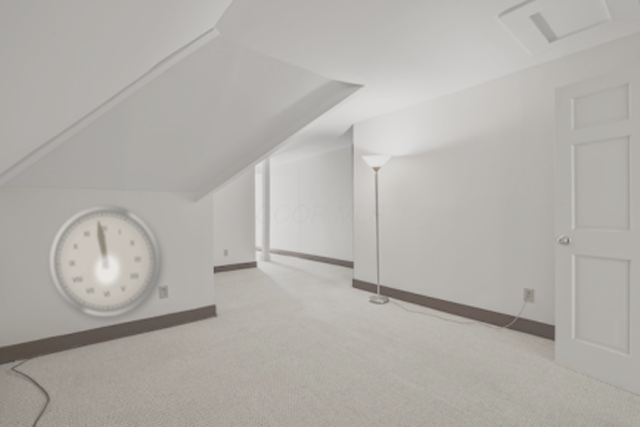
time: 11:59
